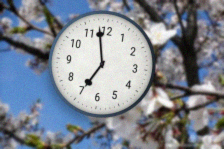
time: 6:58
